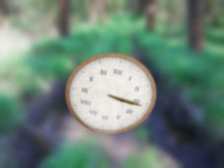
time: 3:16
